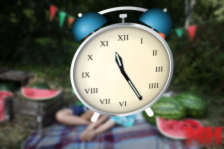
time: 11:25
